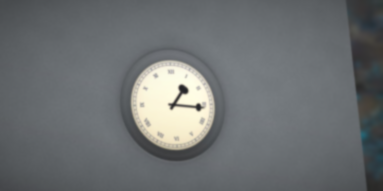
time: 1:16
